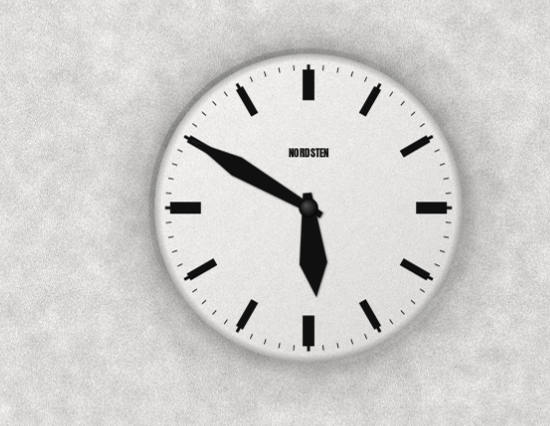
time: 5:50
